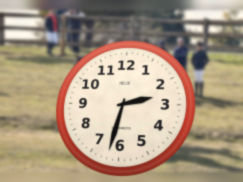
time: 2:32
